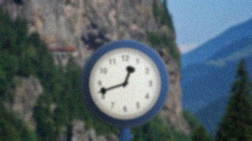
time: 12:42
